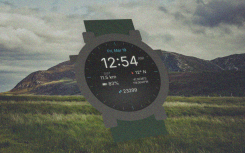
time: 12:54
